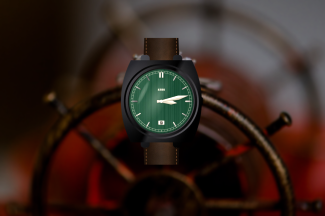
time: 3:13
